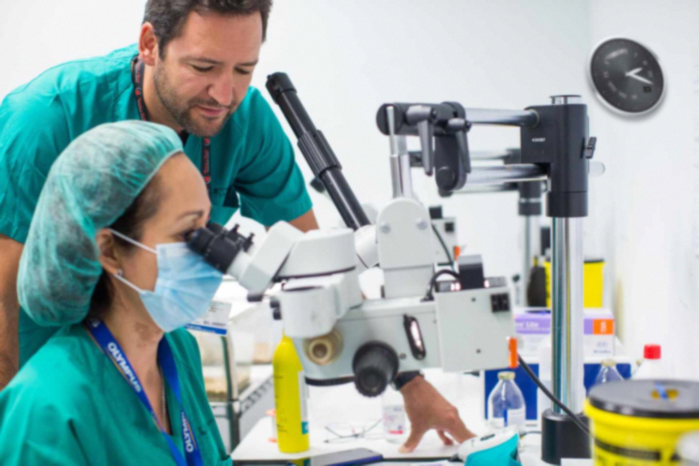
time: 2:19
